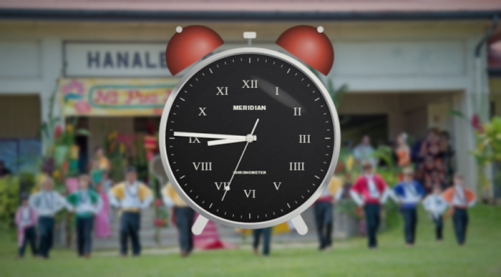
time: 8:45:34
